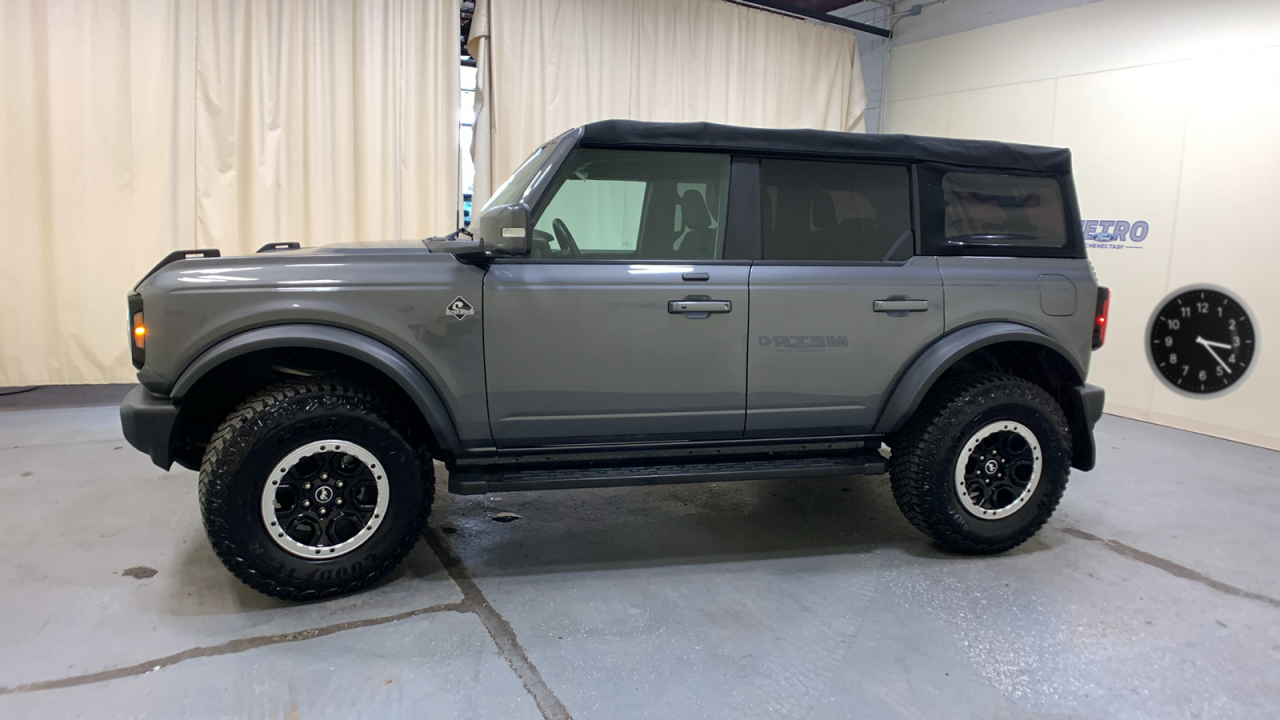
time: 3:23
